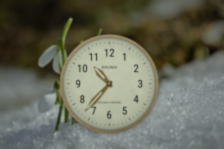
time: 10:37
